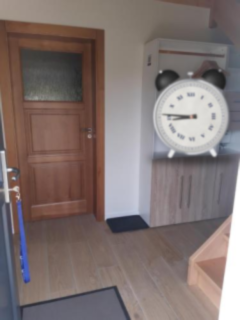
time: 8:46
